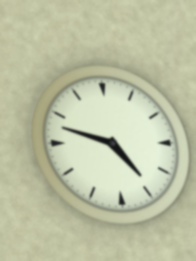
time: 4:48
